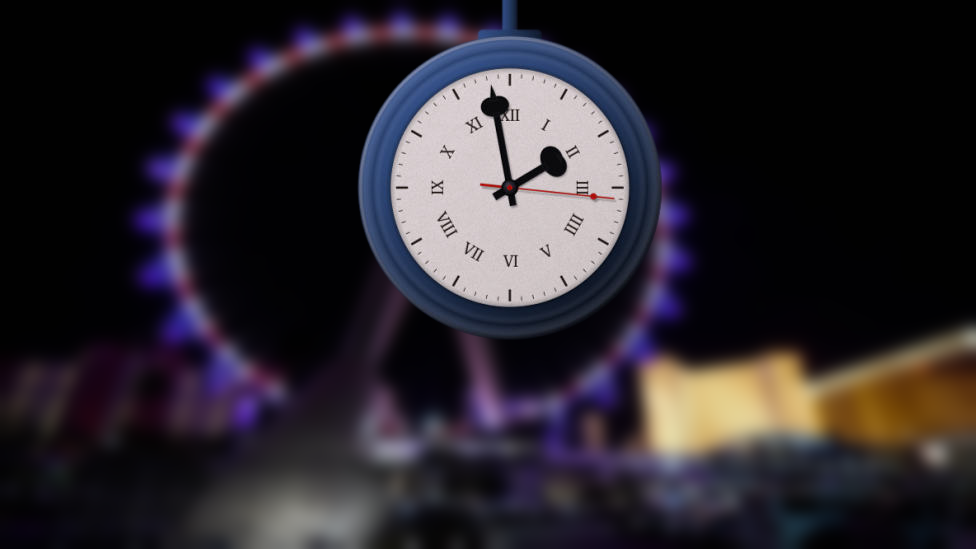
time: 1:58:16
